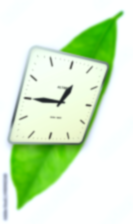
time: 12:45
